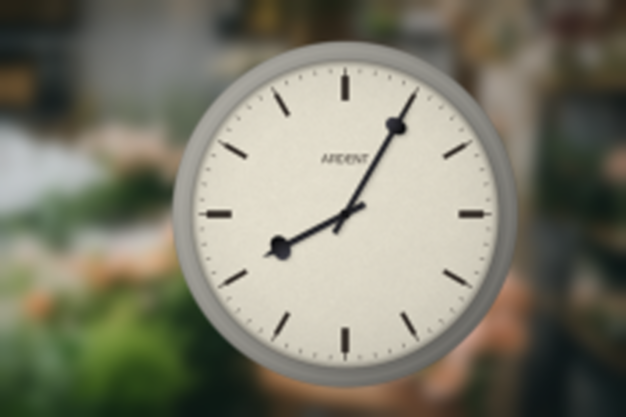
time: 8:05
